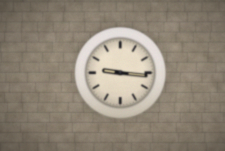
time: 9:16
